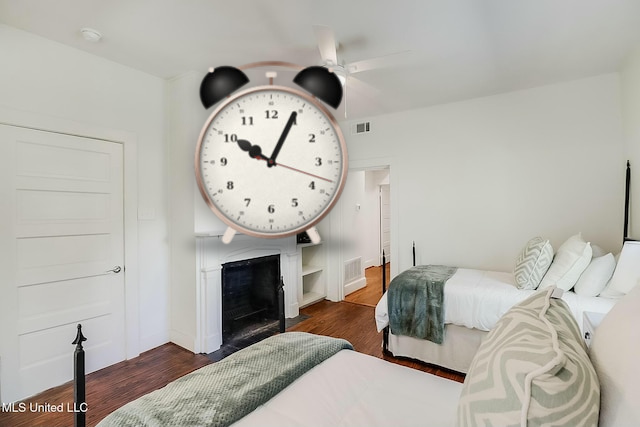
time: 10:04:18
